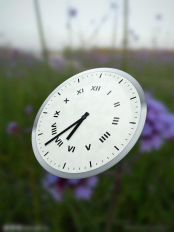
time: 6:37
